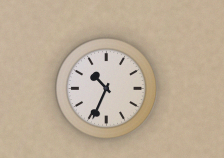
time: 10:34
